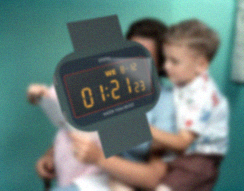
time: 1:21
